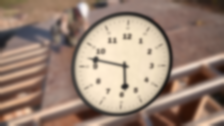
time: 5:47
